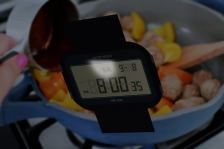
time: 8:00:35
